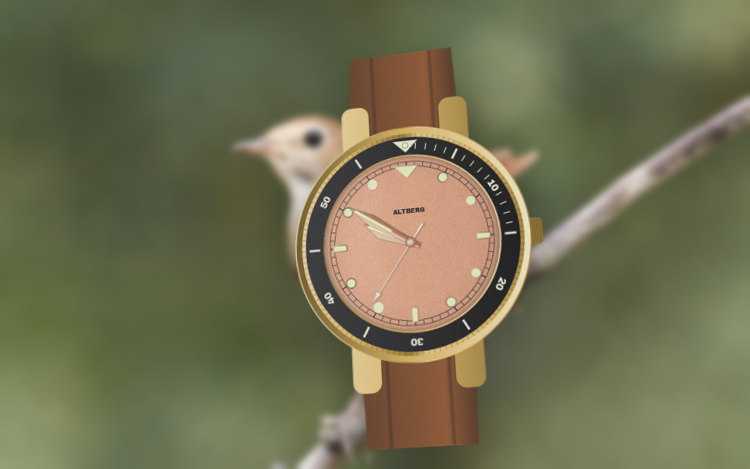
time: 9:50:36
